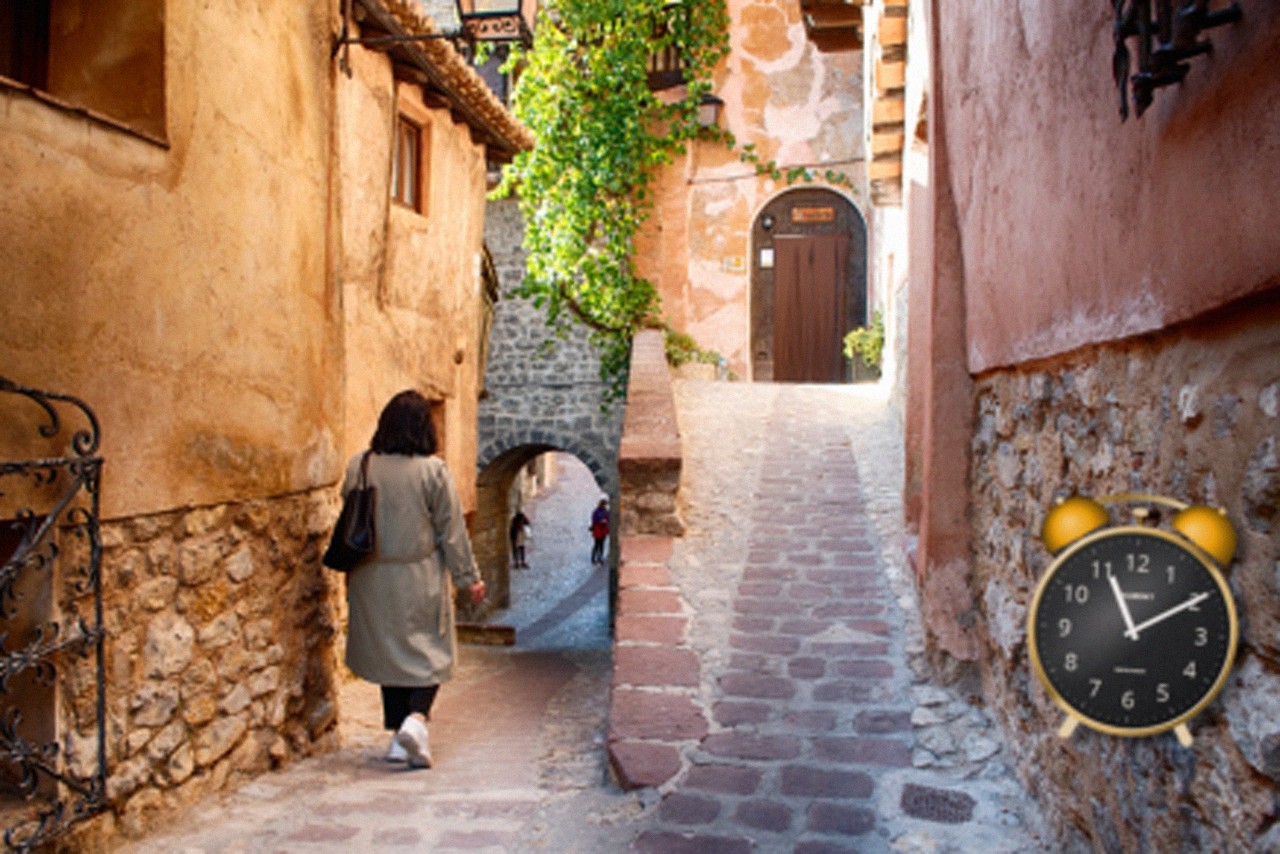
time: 11:10
